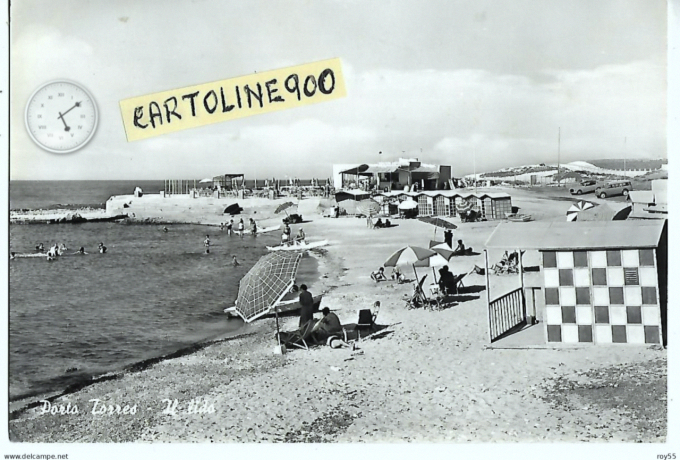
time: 5:09
